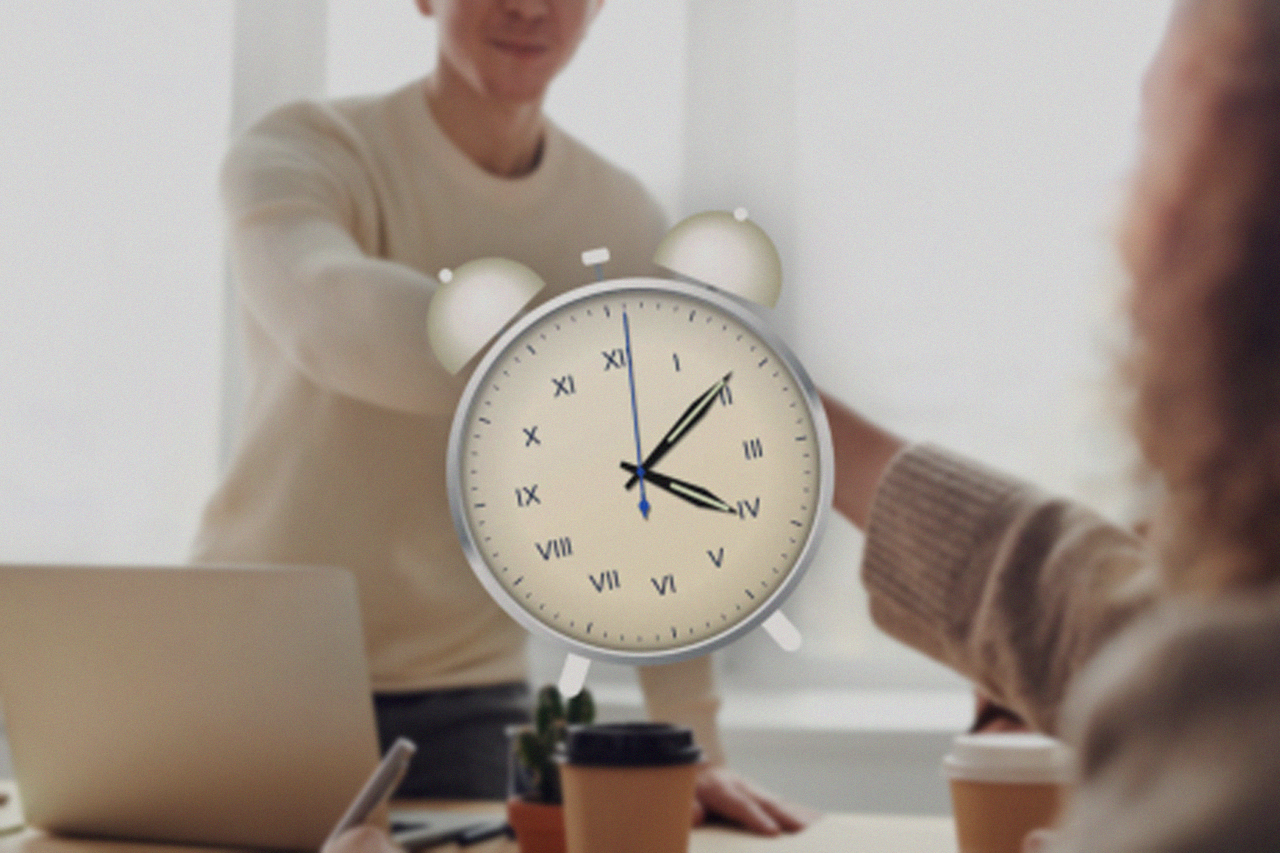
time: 4:09:01
